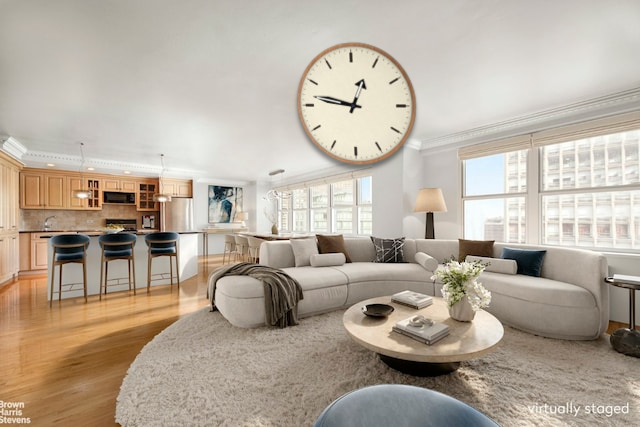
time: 12:47
